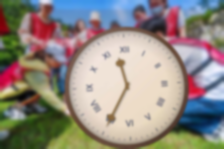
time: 11:35
